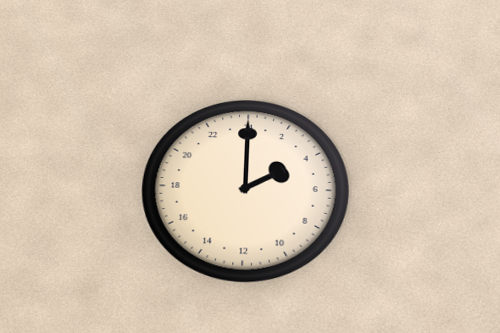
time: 4:00
